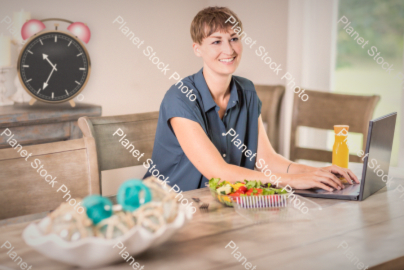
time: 10:34
